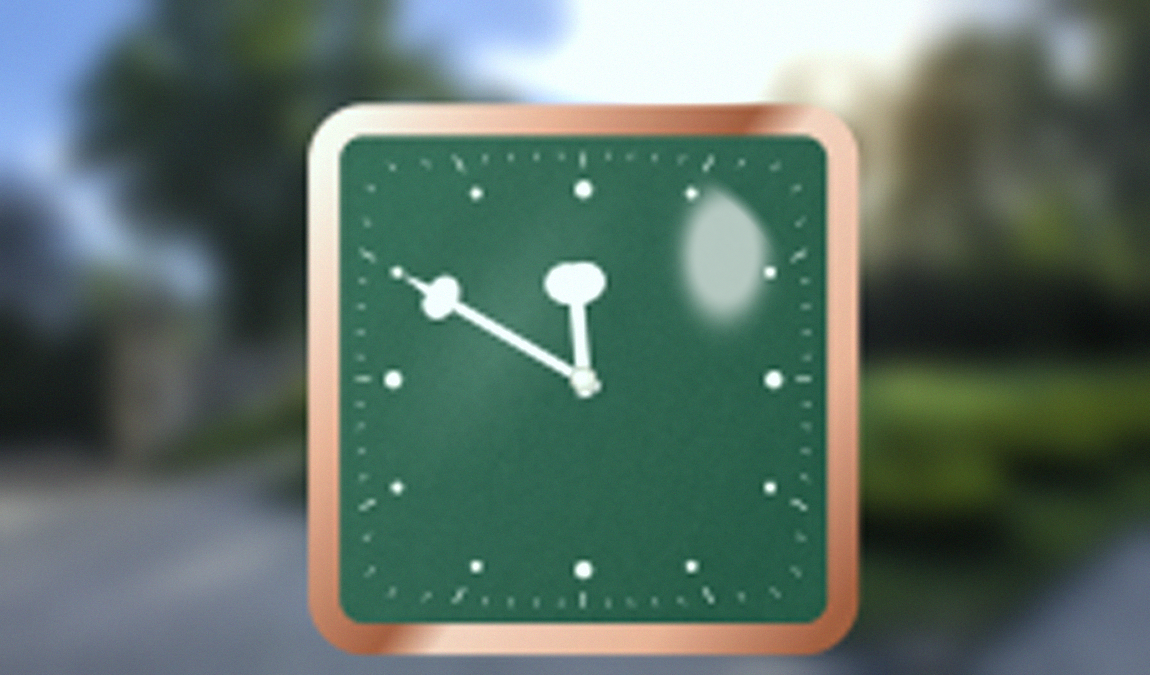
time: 11:50
